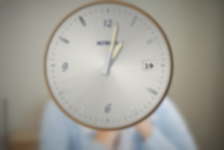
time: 1:02
